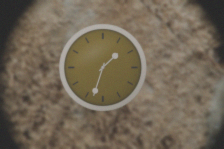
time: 1:33
